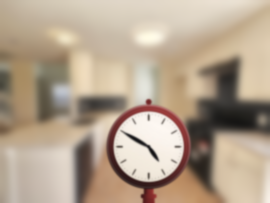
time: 4:50
